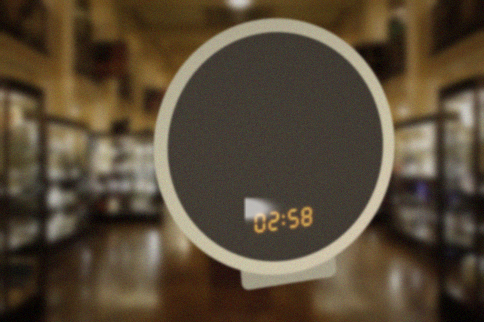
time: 2:58
